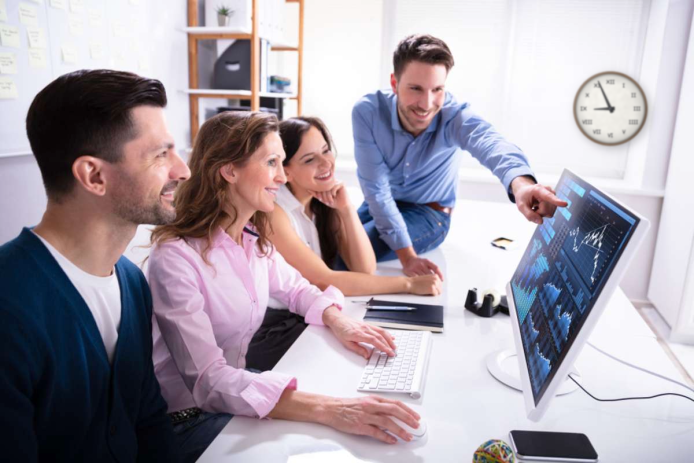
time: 8:56
